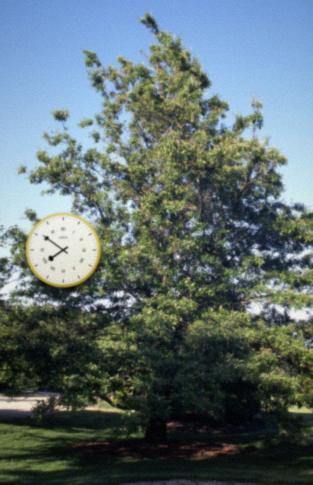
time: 7:51
